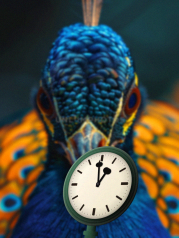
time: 12:59
